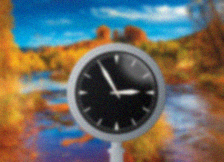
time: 2:55
